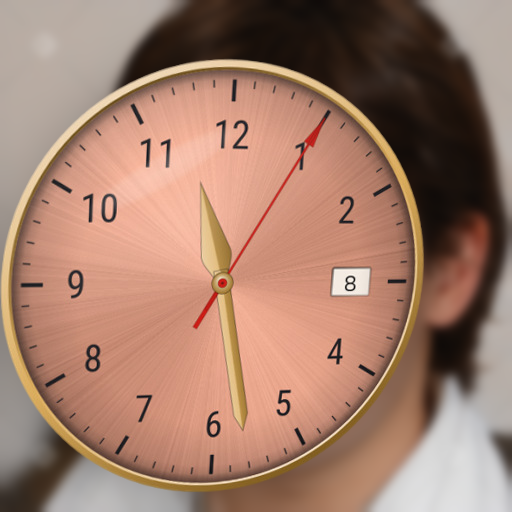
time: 11:28:05
